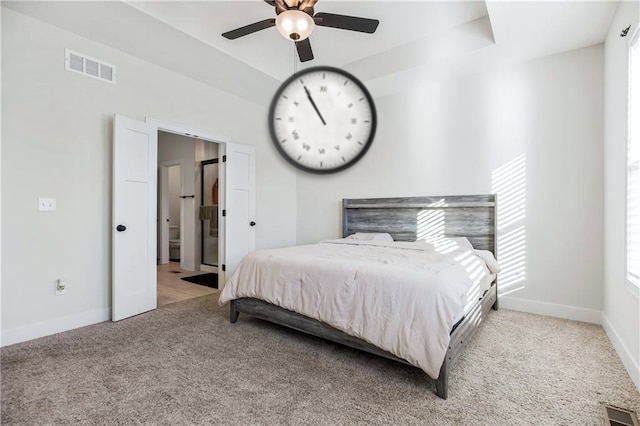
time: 10:55
